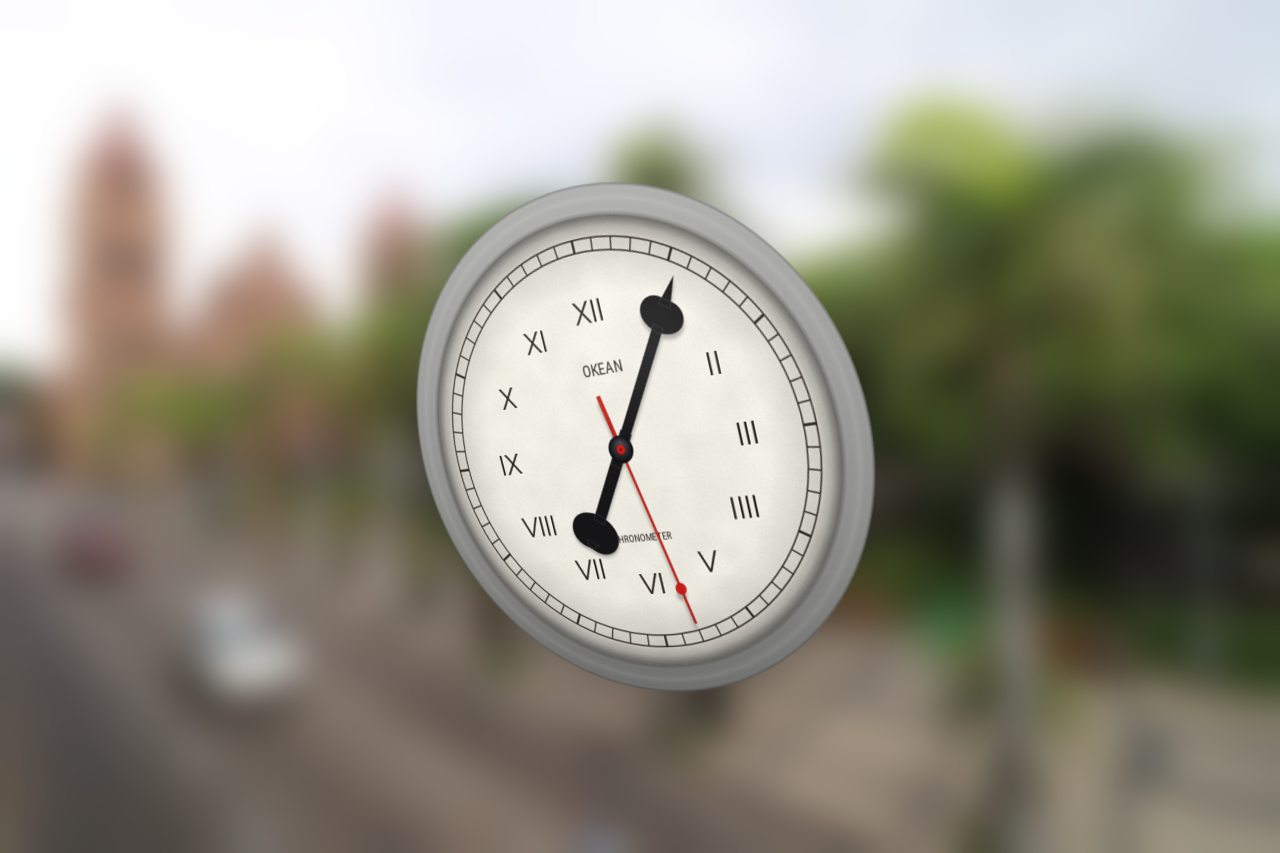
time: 7:05:28
